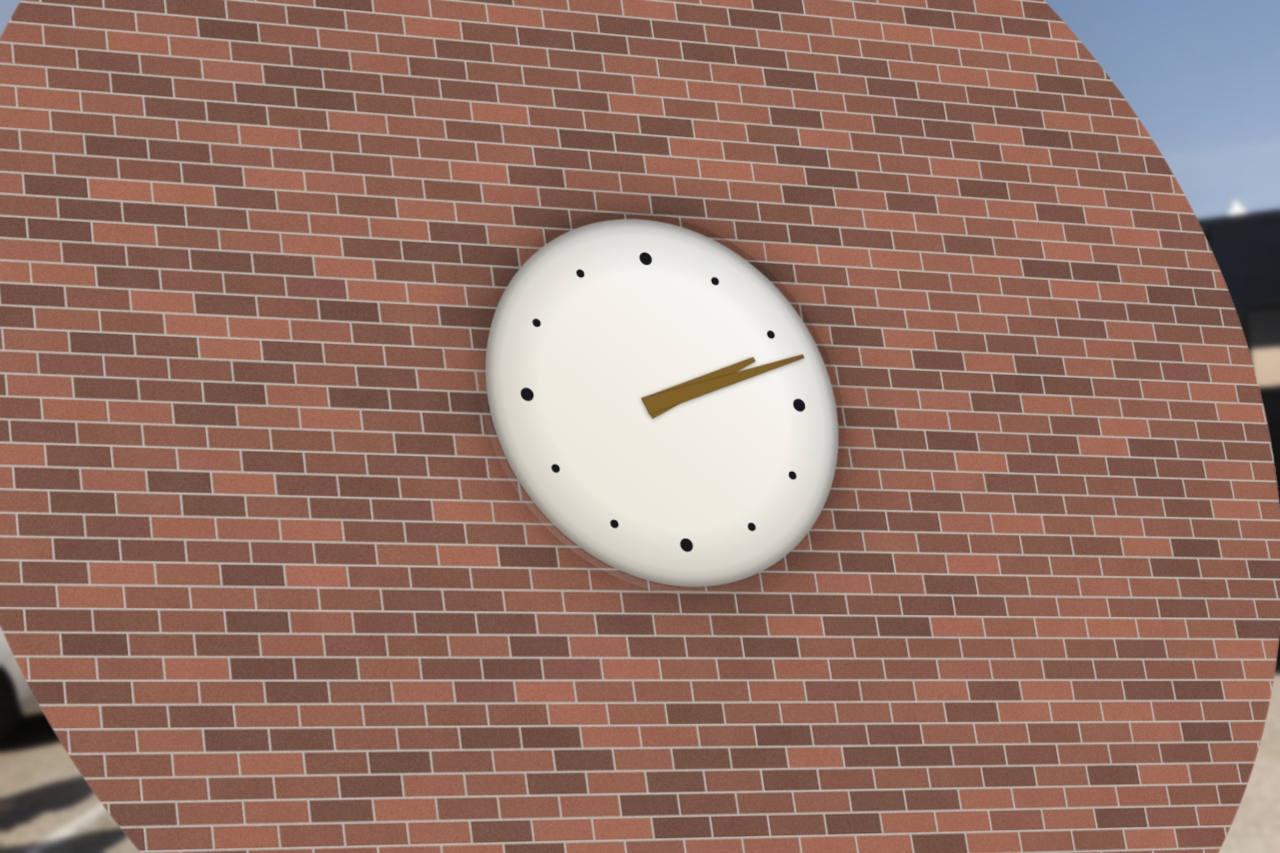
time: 2:12
